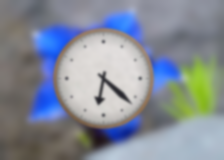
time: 6:22
